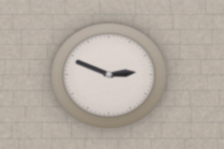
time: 2:49
